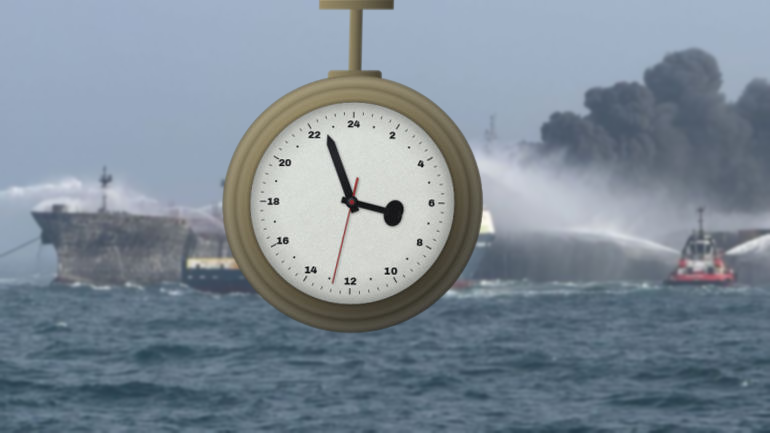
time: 6:56:32
